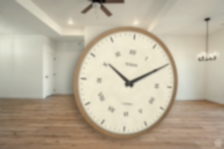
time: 10:10
